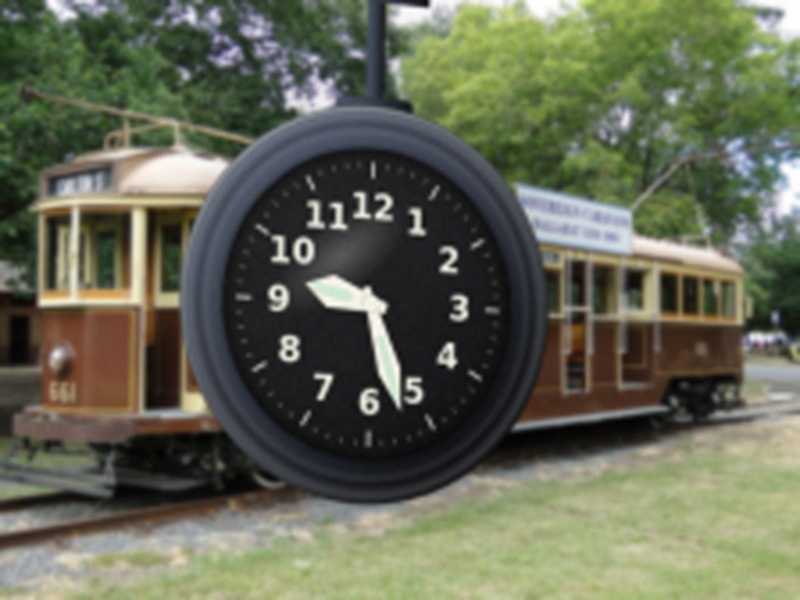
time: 9:27
